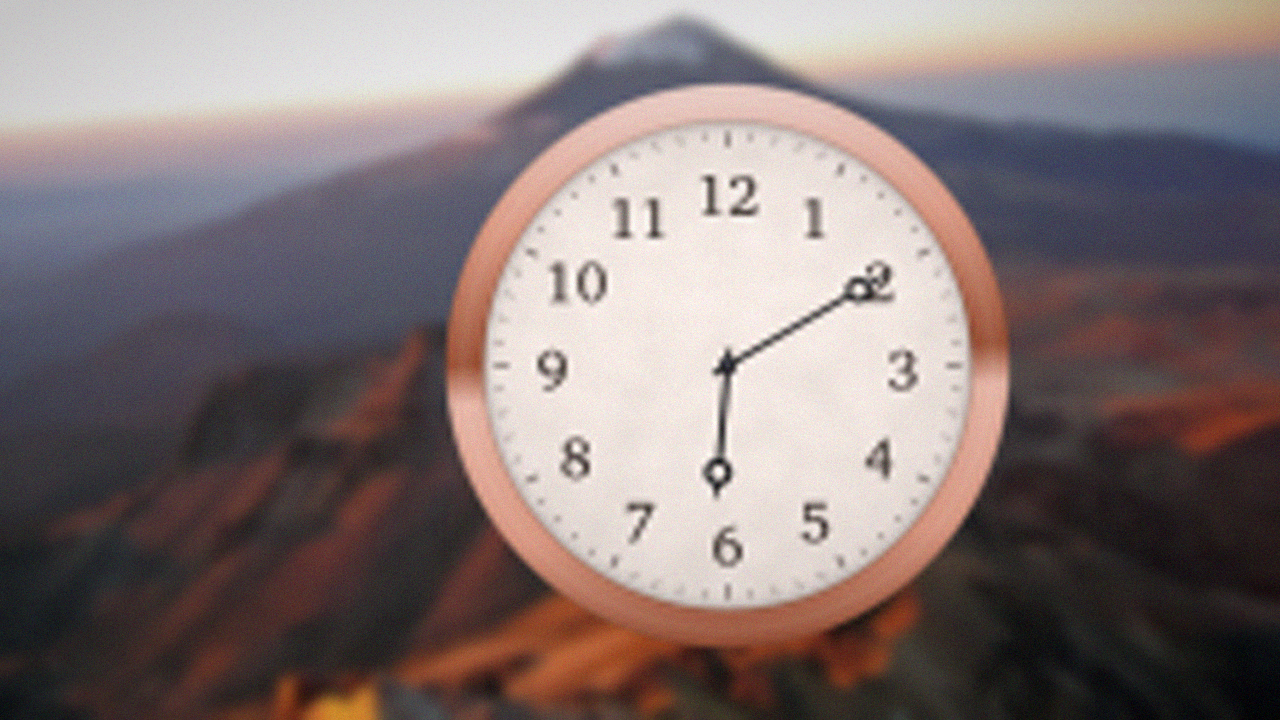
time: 6:10
